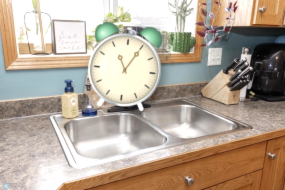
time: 11:05
